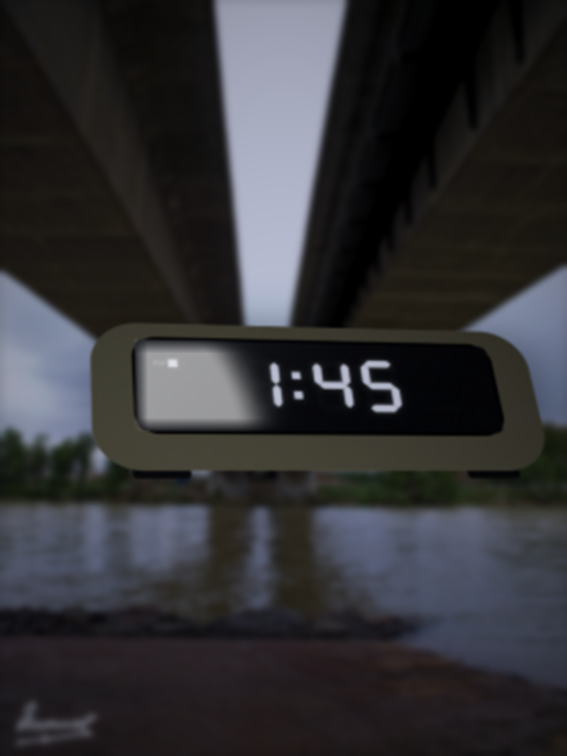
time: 1:45
